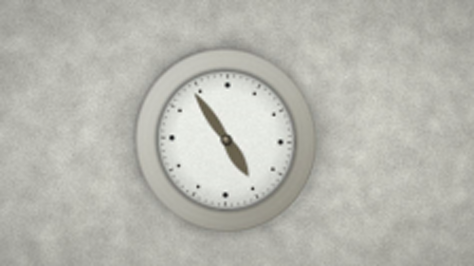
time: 4:54
